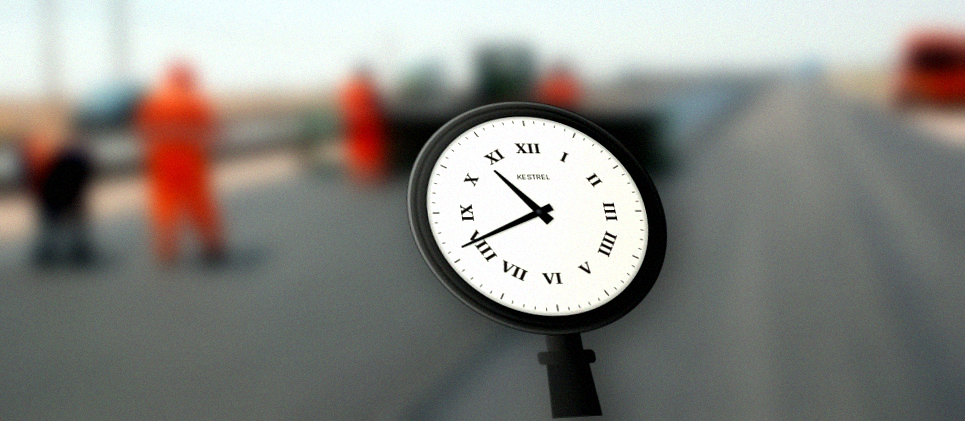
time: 10:41
